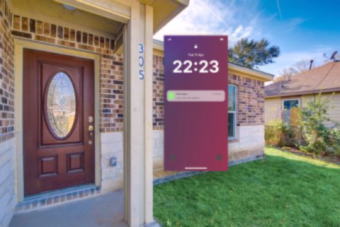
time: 22:23
